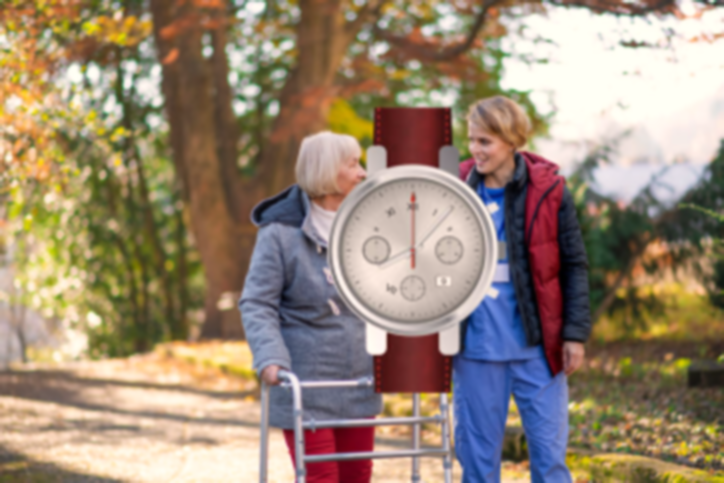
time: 8:07
